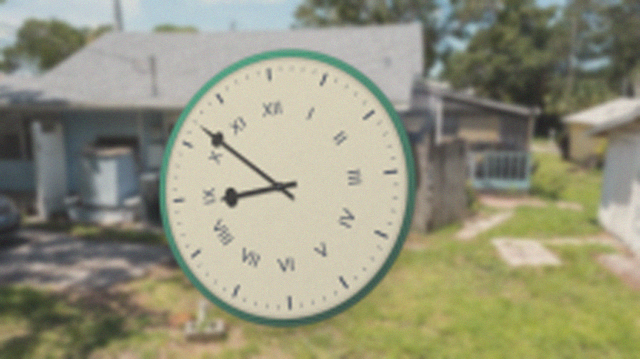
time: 8:52
